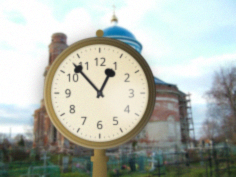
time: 12:53
